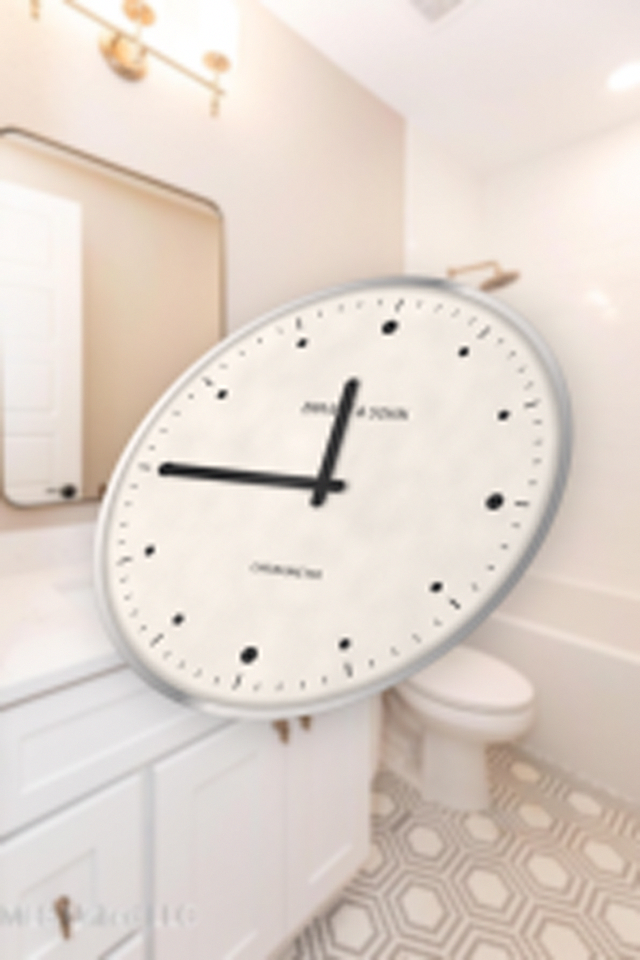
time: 11:45
